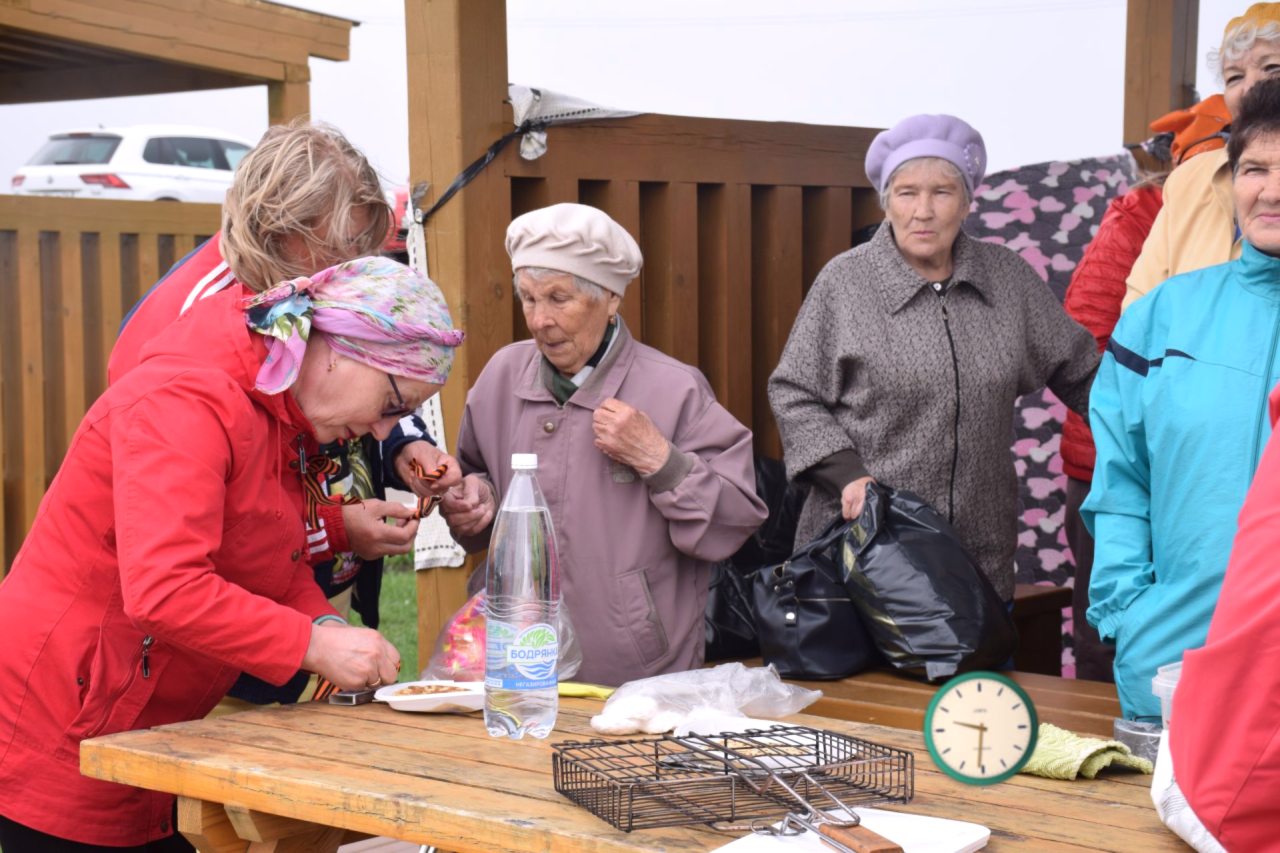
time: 9:31
